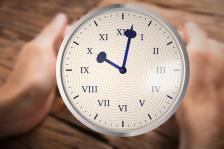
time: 10:02
